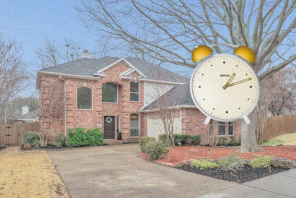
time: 1:12
